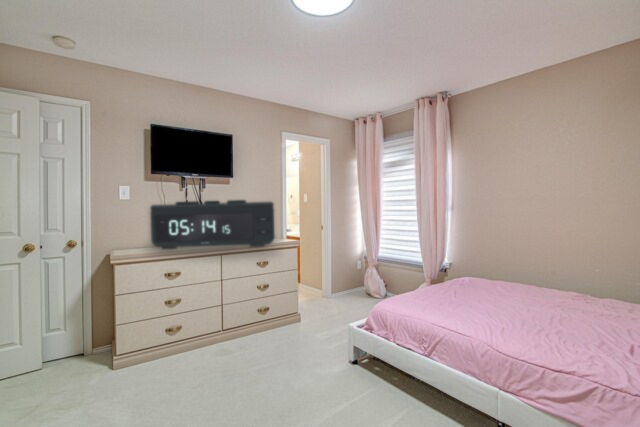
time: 5:14
